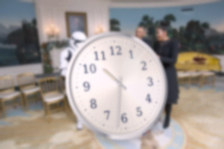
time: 10:32
